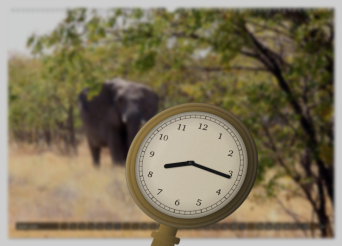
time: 8:16
